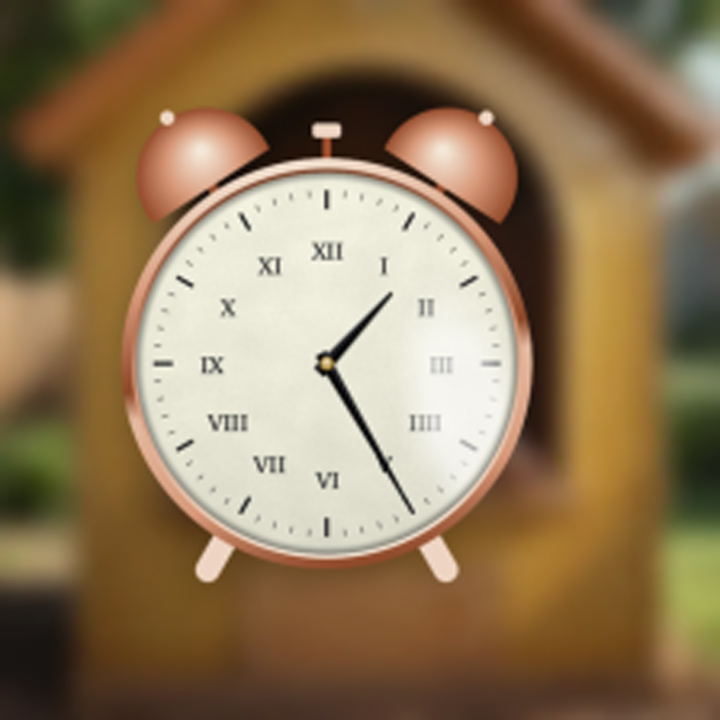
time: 1:25
